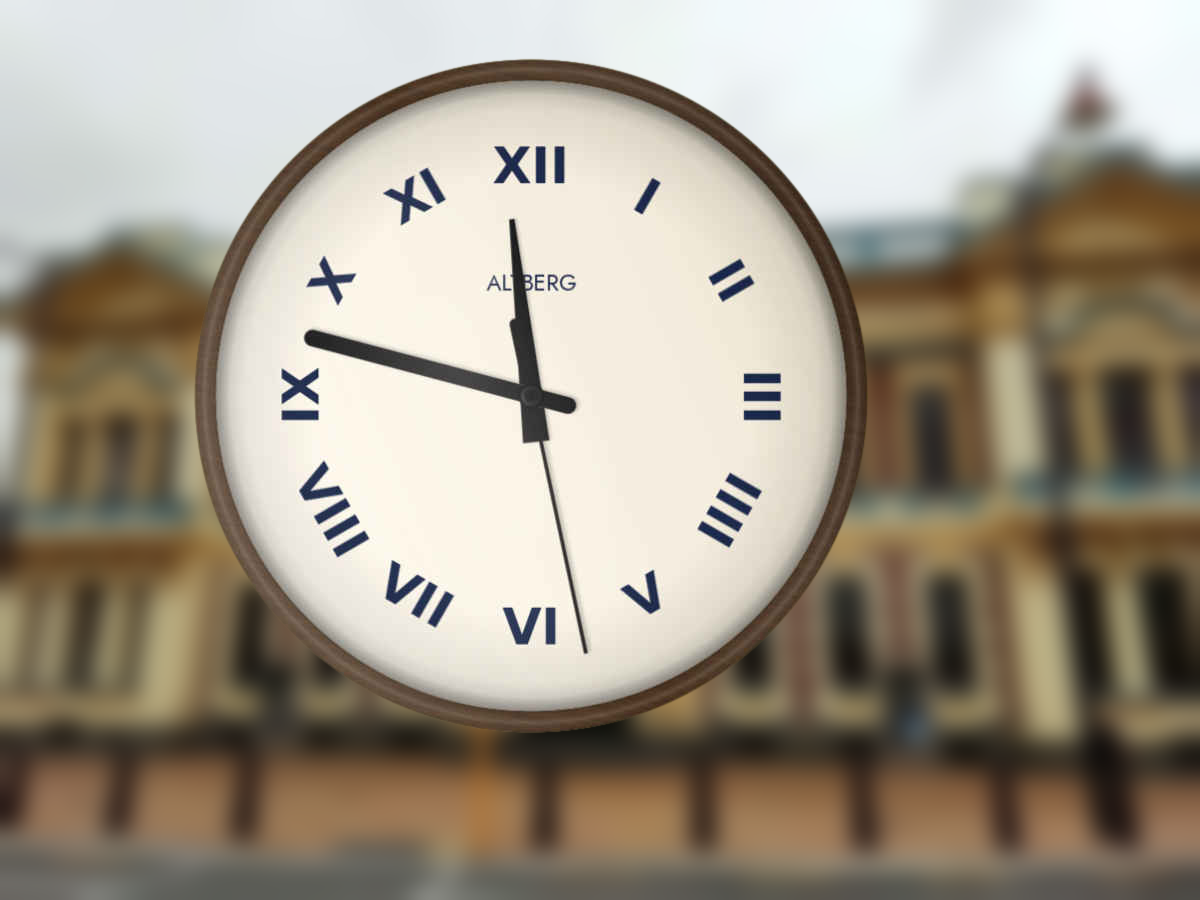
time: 11:47:28
